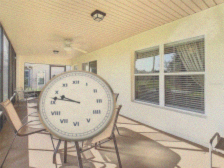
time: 9:47
